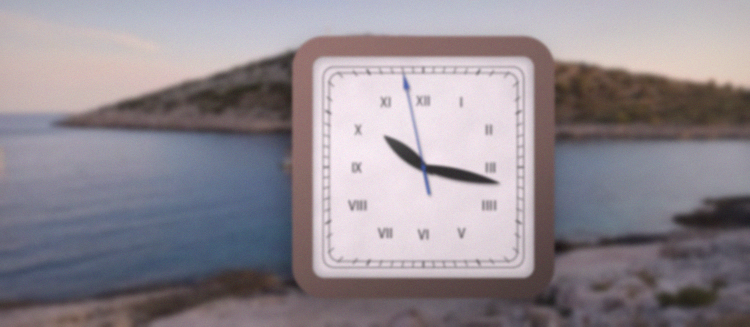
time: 10:16:58
